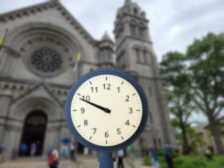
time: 9:49
